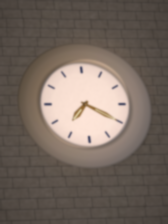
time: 7:20
